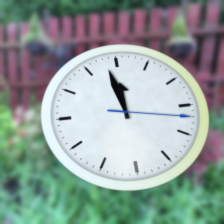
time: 11:58:17
